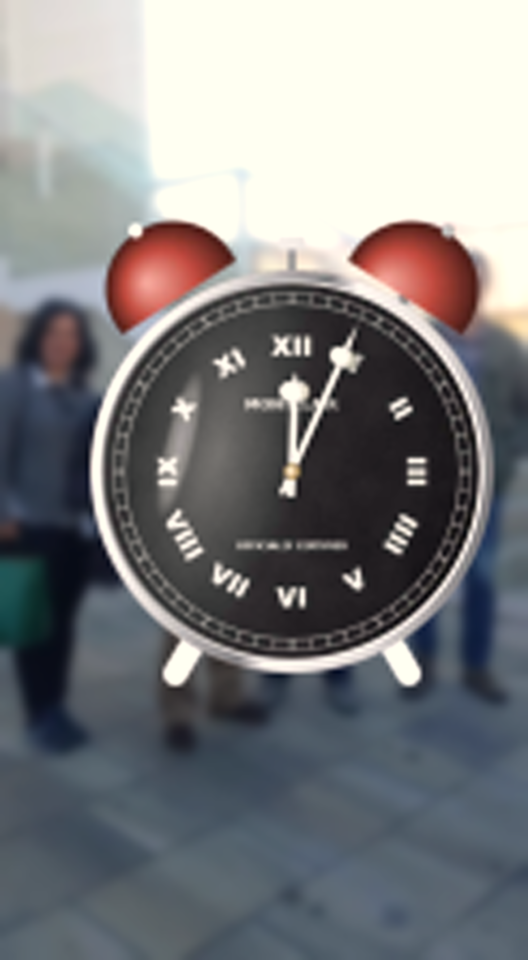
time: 12:04
